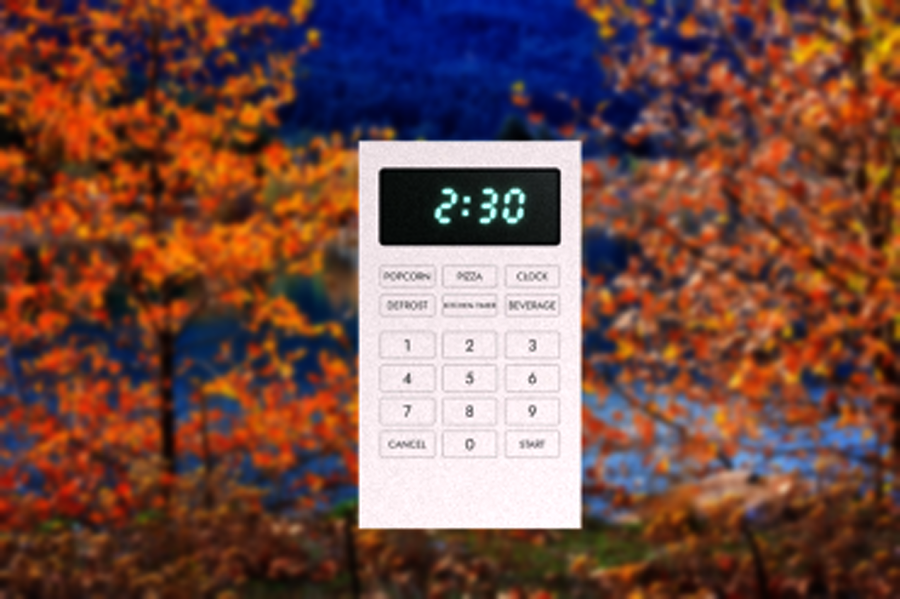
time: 2:30
